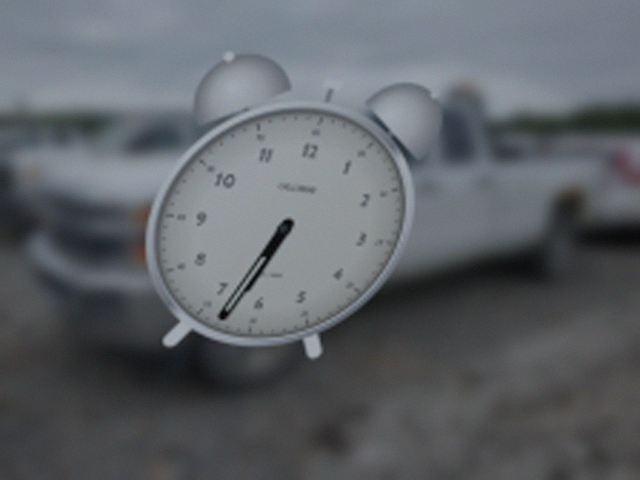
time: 6:33
